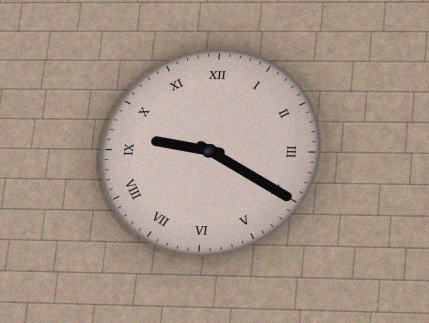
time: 9:20
